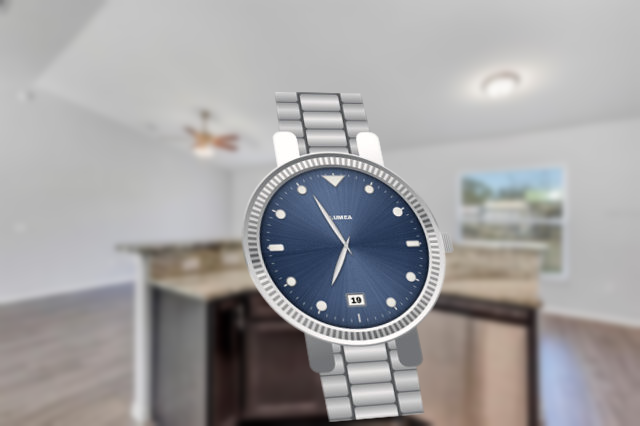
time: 6:56
